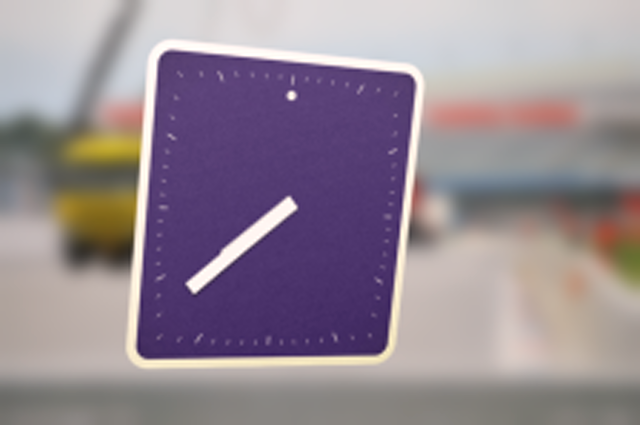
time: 7:38
